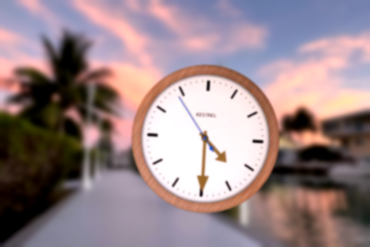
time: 4:29:54
